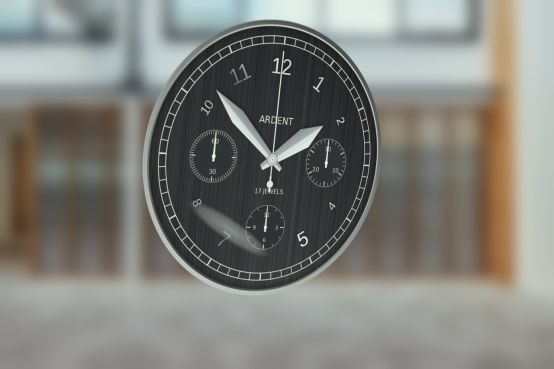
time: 1:52
